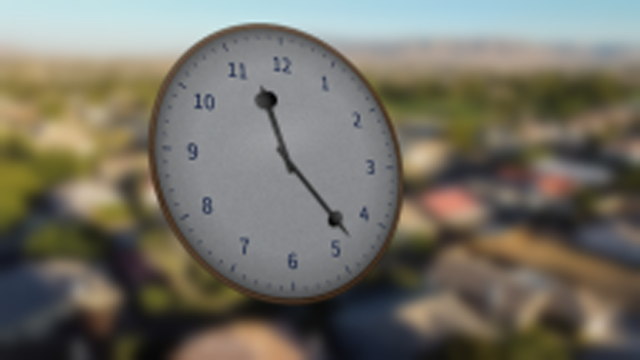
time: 11:23
